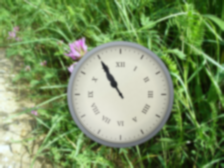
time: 10:55
